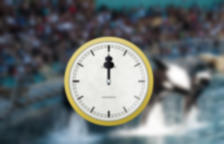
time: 12:00
